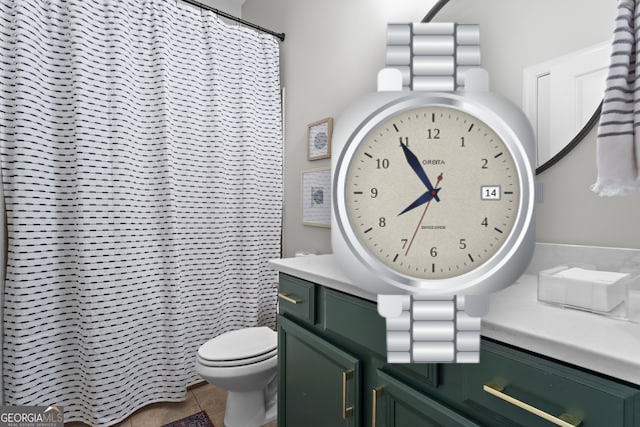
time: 7:54:34
